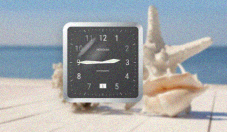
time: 2:45
